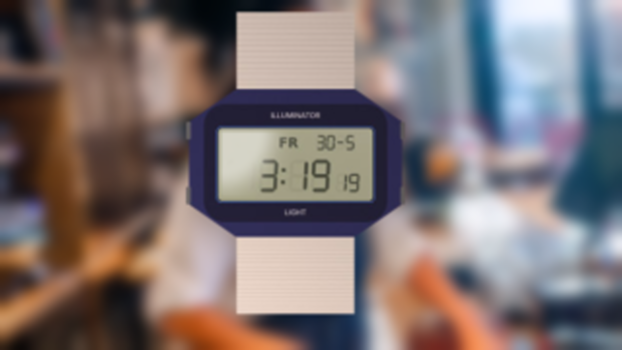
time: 3:19:19
